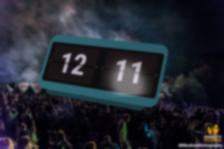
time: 12:11
